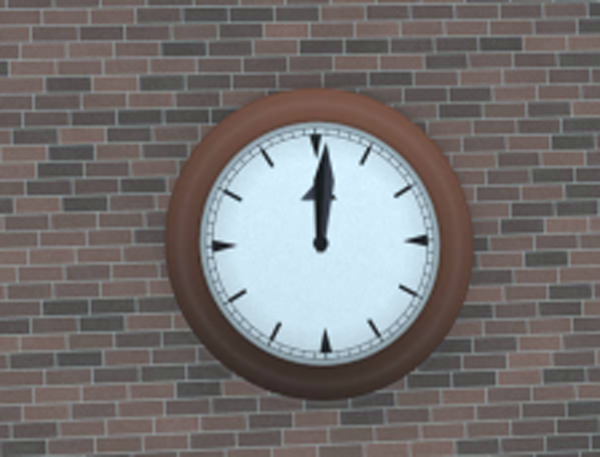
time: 12:01
